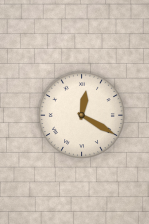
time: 12:20
